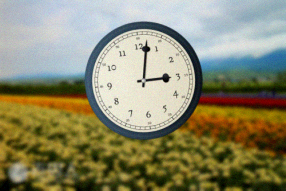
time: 3:02
